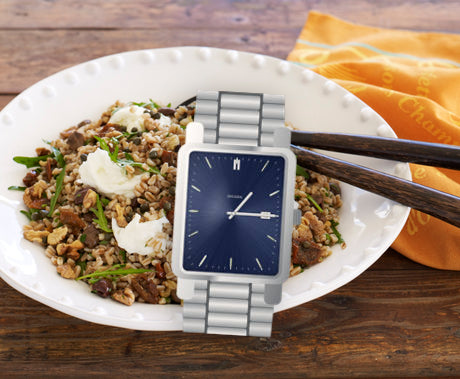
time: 1:15
